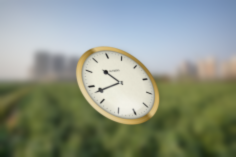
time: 10:43
